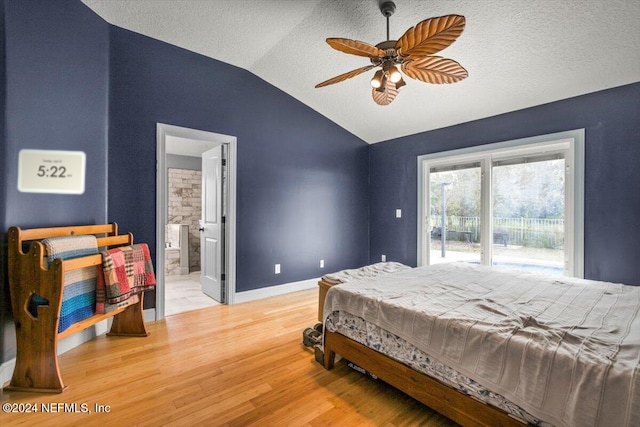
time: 5:22
